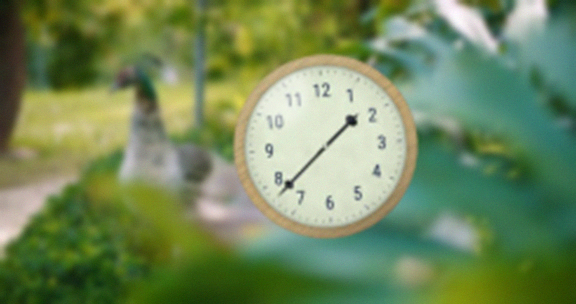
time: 1:38
